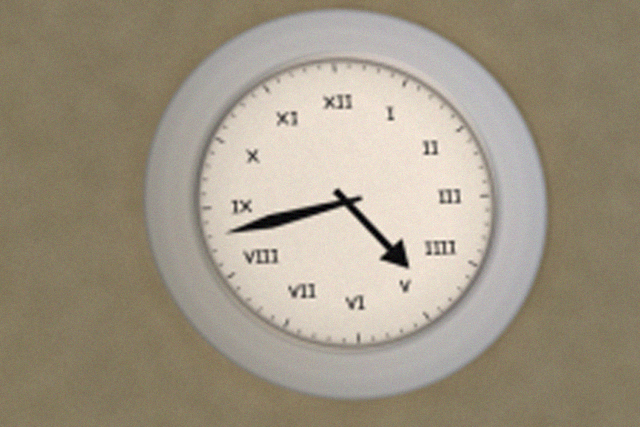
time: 4:43
